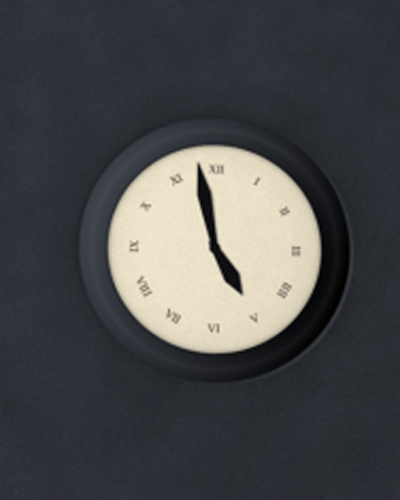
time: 4:58
